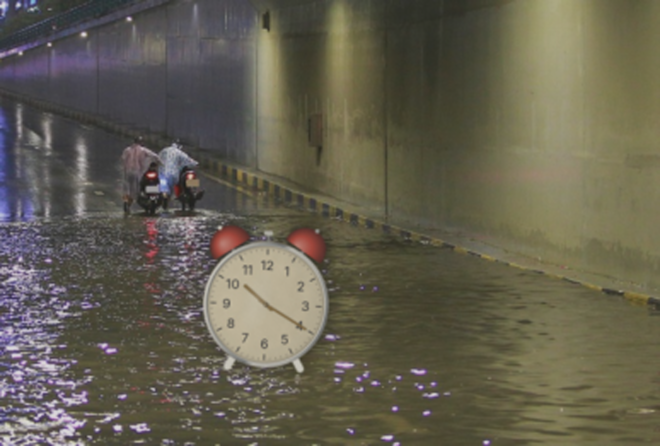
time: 10:20
